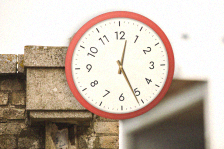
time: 12:26
